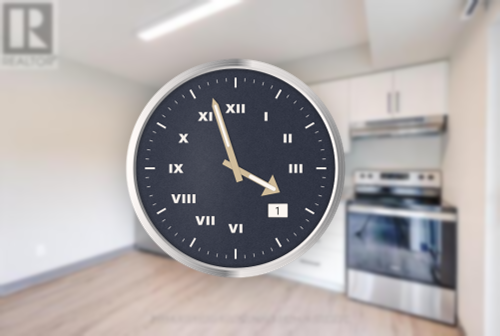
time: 3:57
